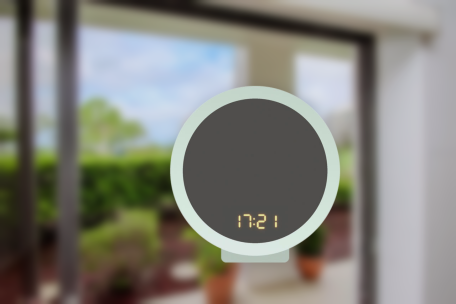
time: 17:21
